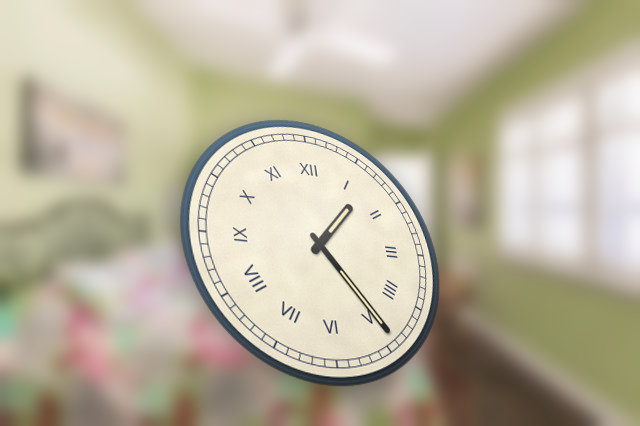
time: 1:24
